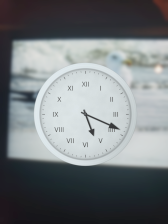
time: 5:19
